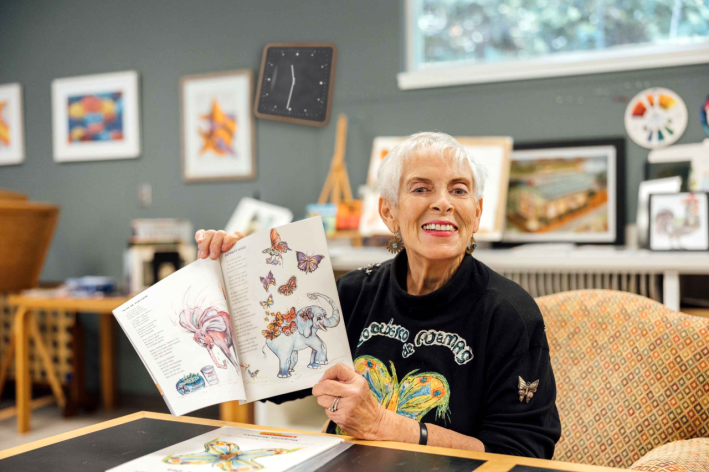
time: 11:31
